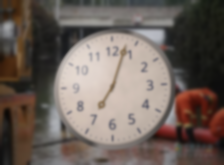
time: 7:03
